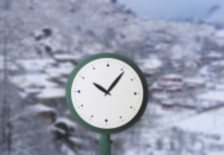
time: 10:06
